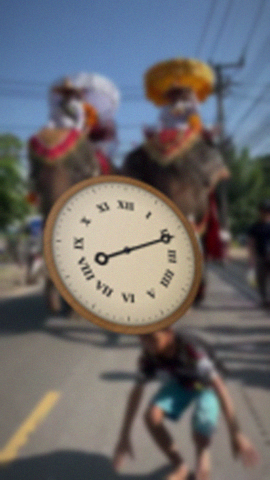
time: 8:11
